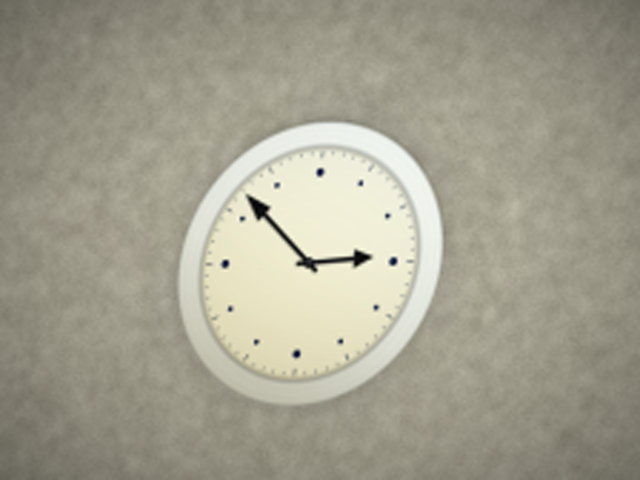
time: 2:52
